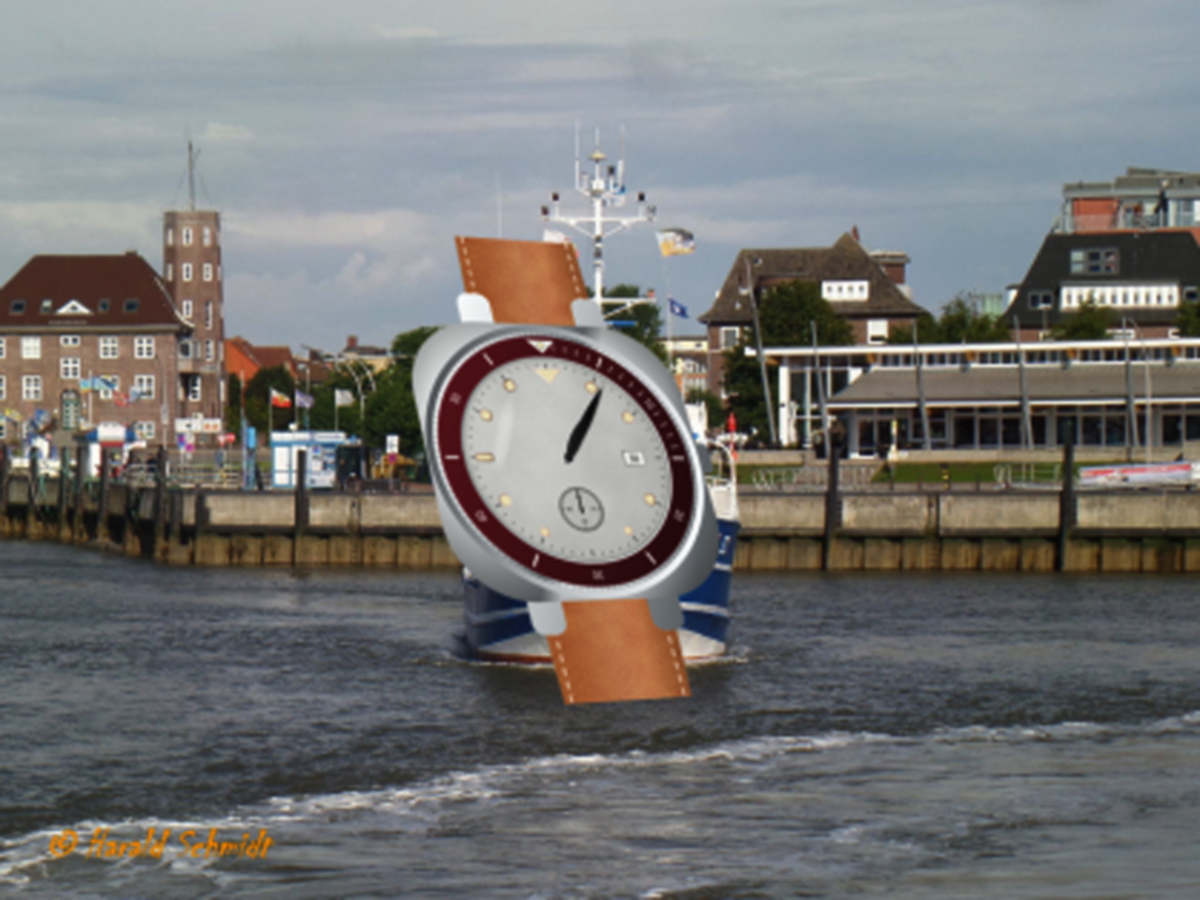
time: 1:06
